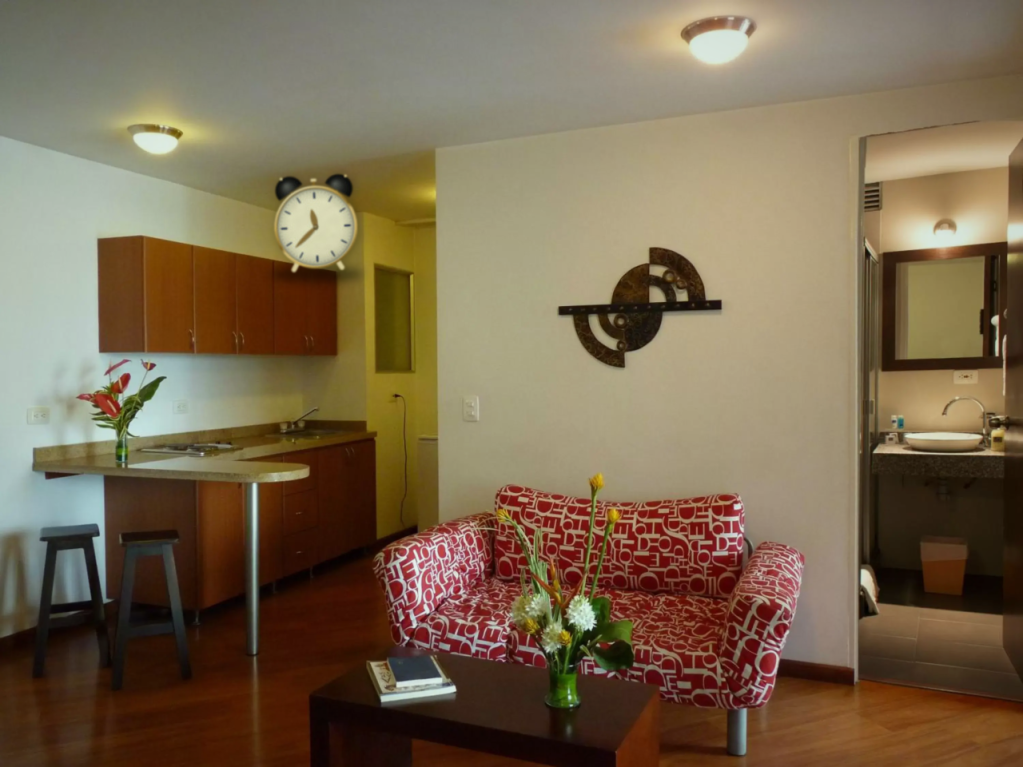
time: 11:38
